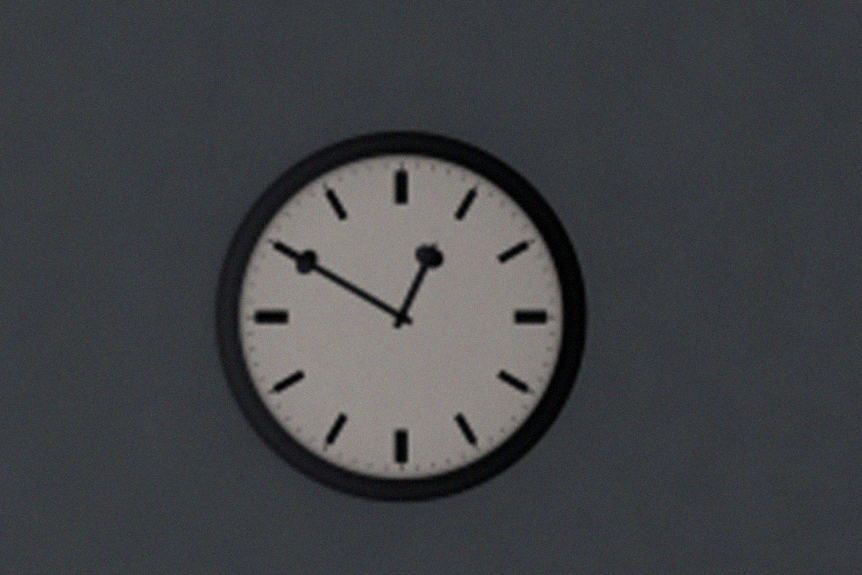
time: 12:50
